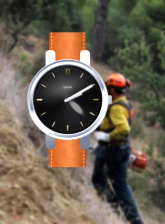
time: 2:10
